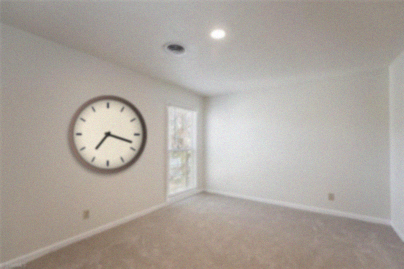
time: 7:18
